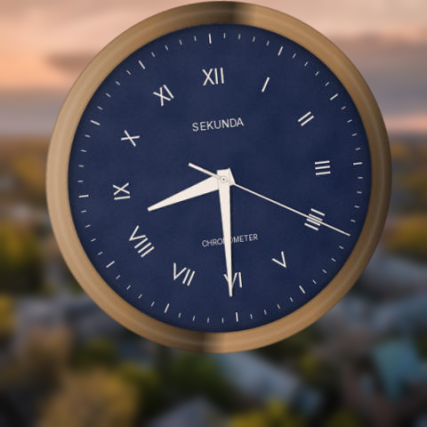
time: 8:30:20
